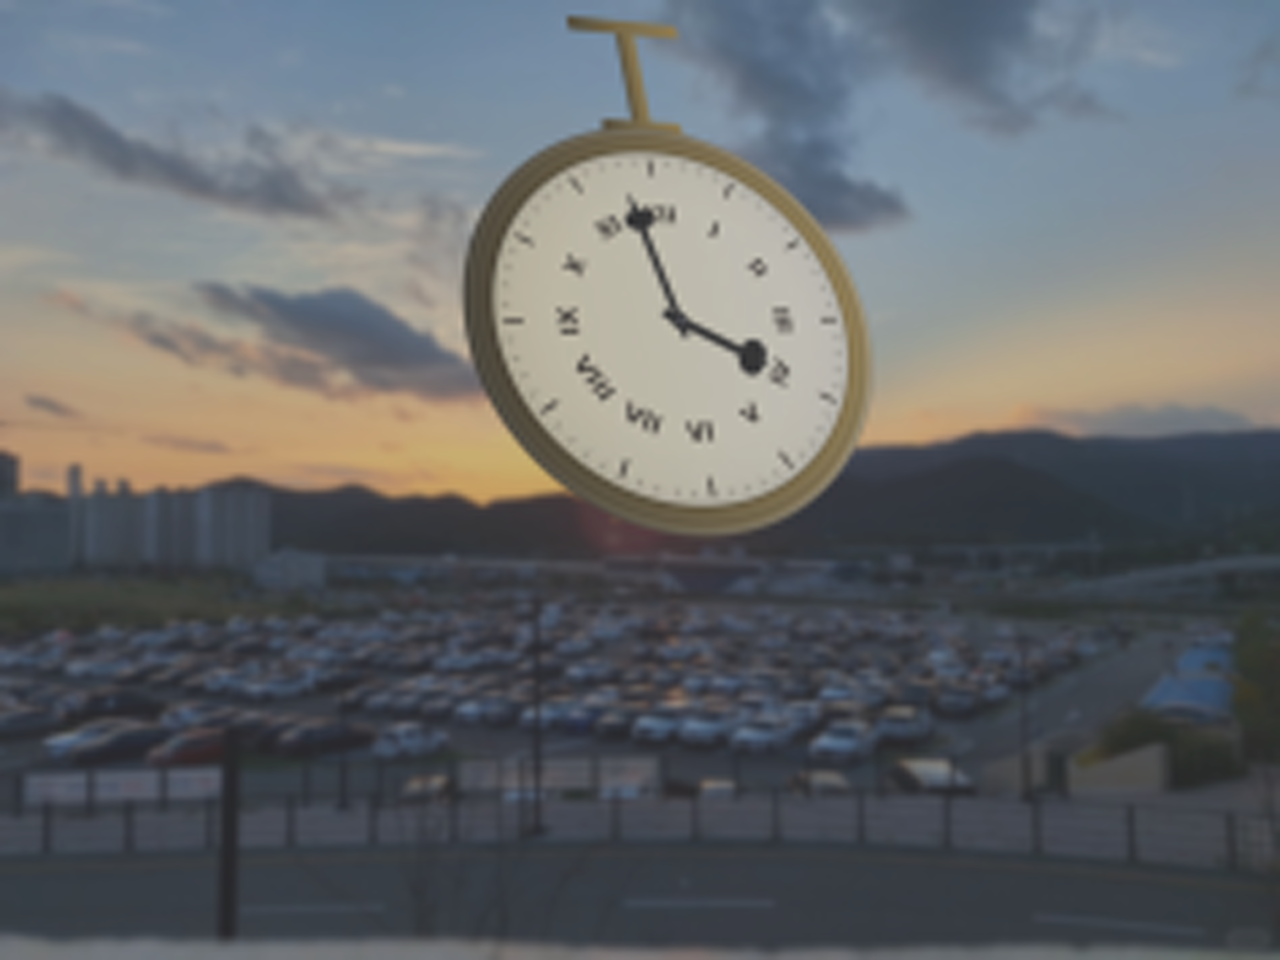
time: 3:58
